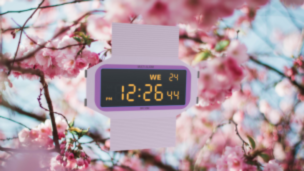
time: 12:26:44
